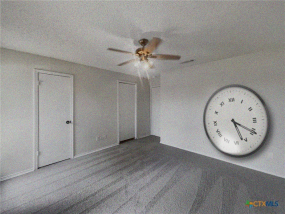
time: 5:20
